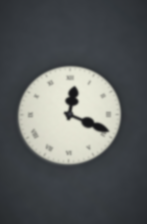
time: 12:19
